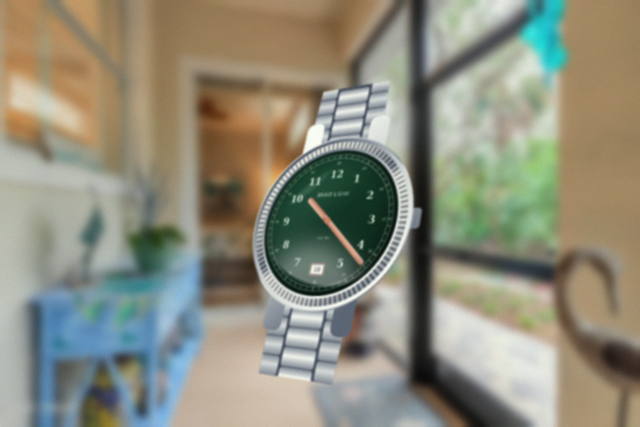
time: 10:22
